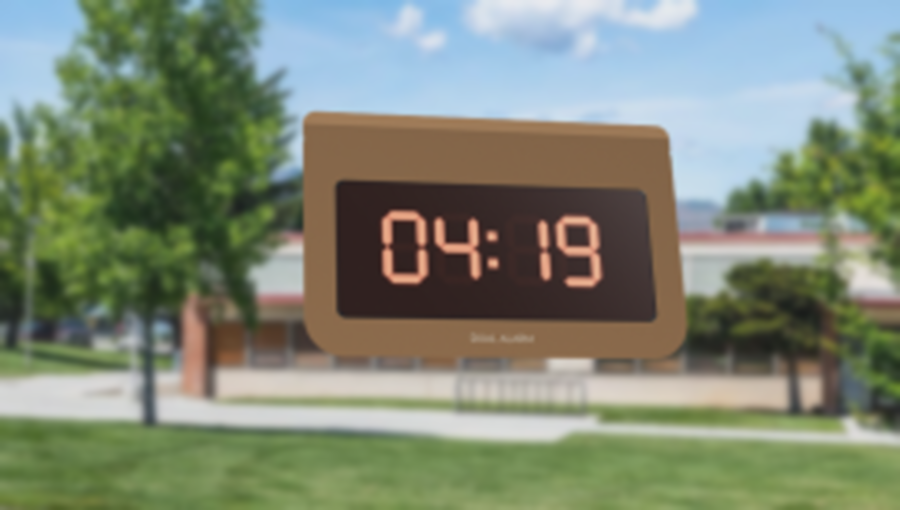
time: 4:19
